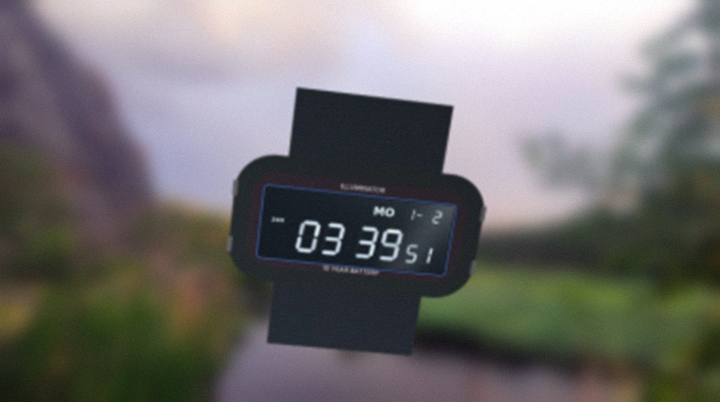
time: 3:39:51
